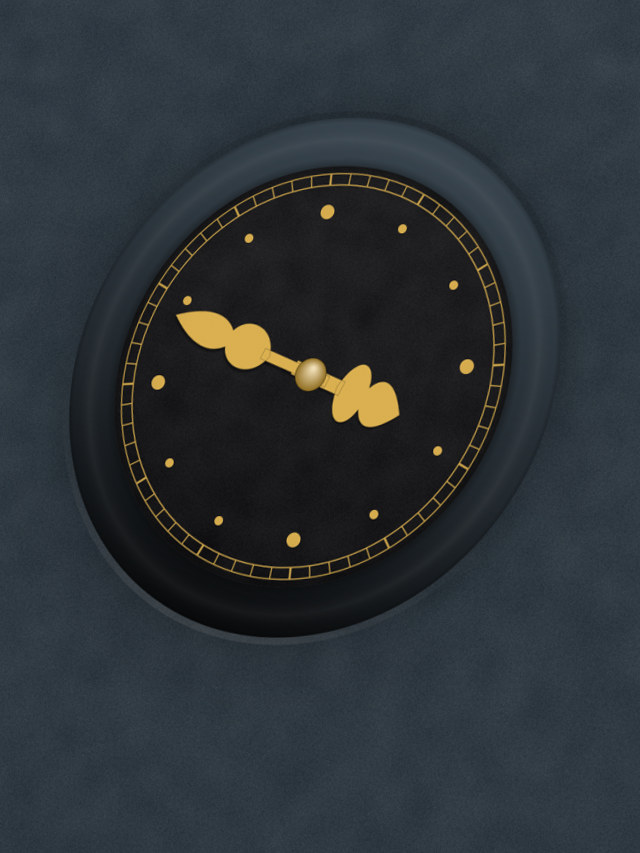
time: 3:49
